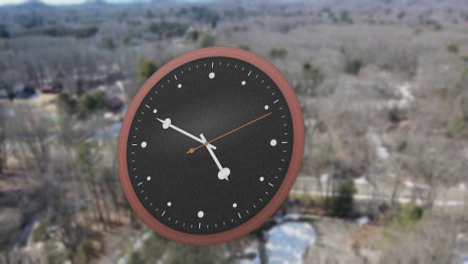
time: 4:49:11
